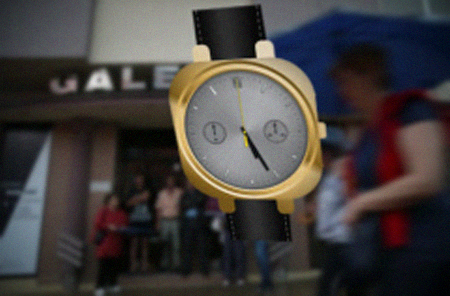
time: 5:26
